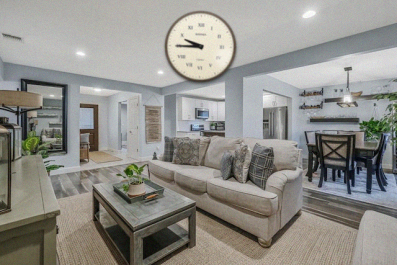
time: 9:45
